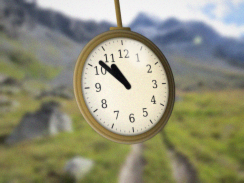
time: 10:52
